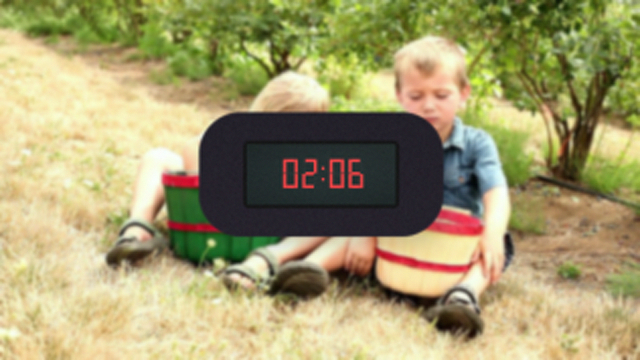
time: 2:06
